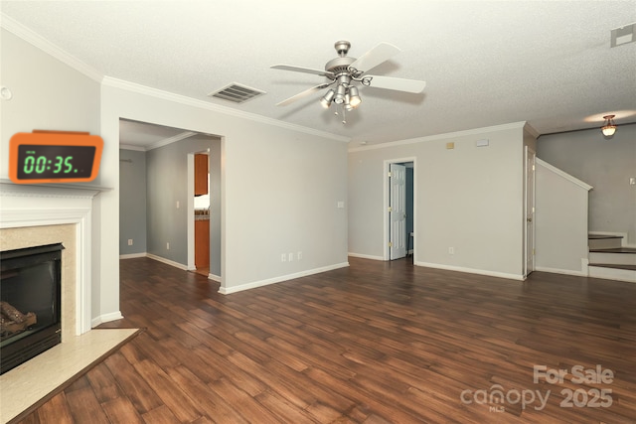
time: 0:35
